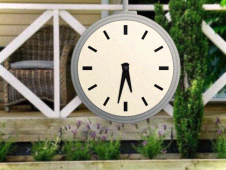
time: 5:32
